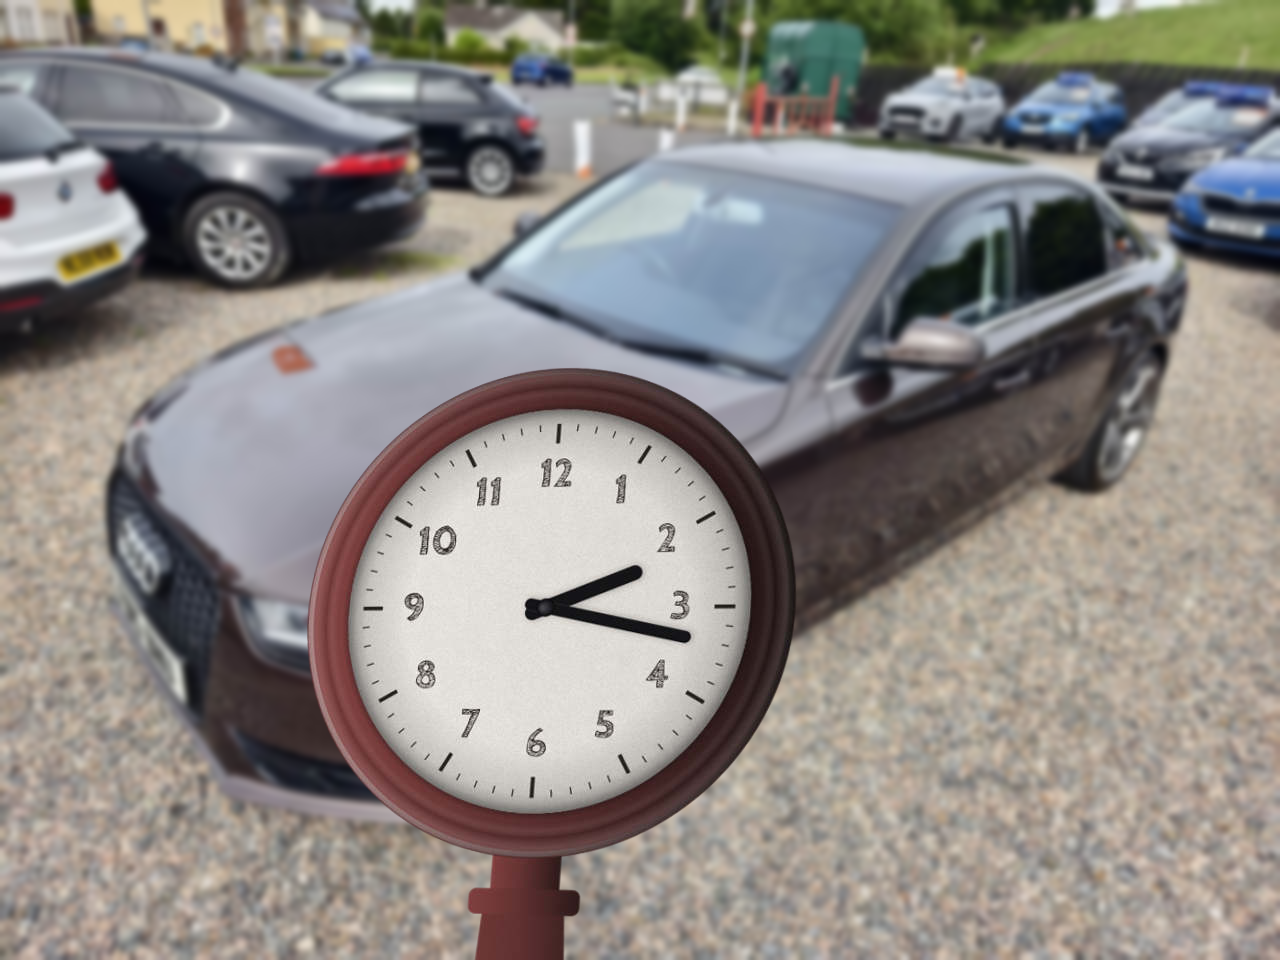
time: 2:17
